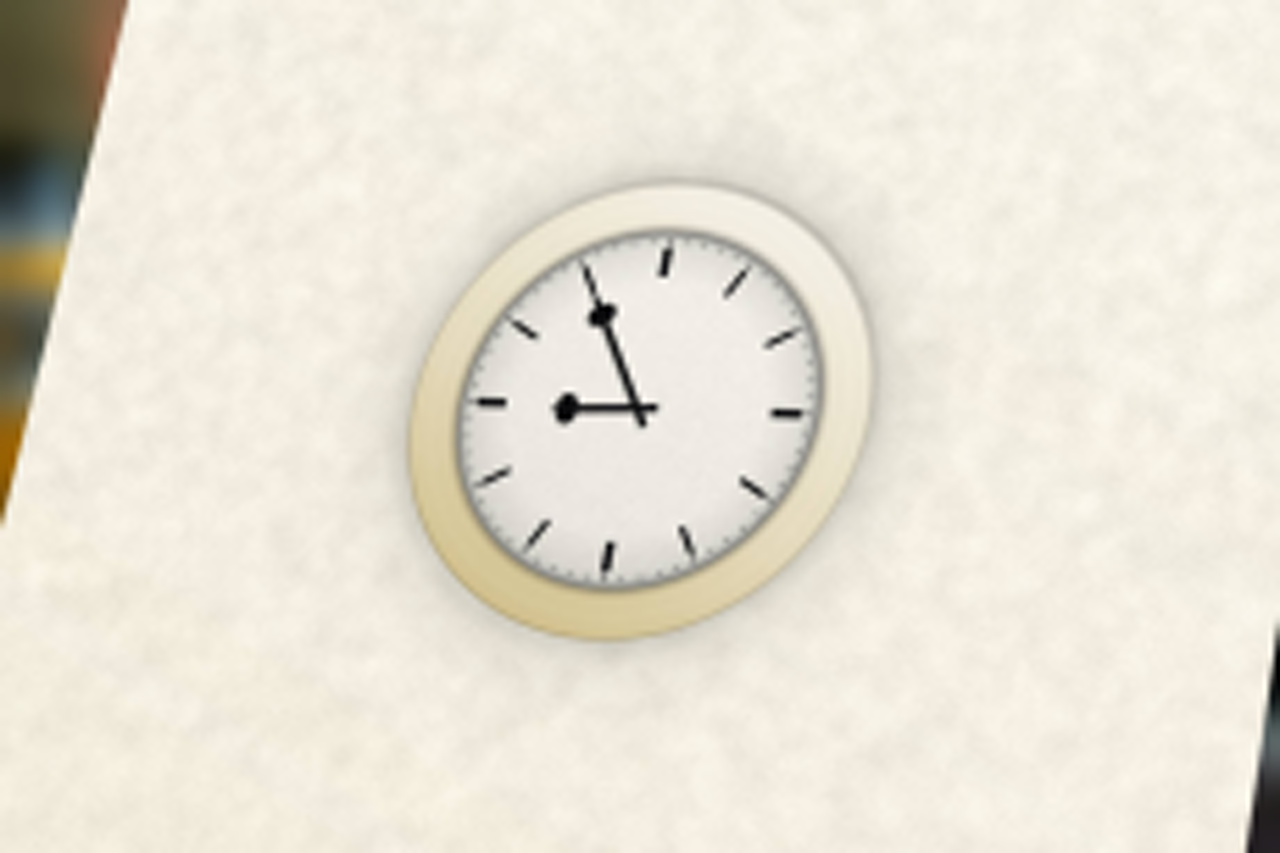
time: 8:55
